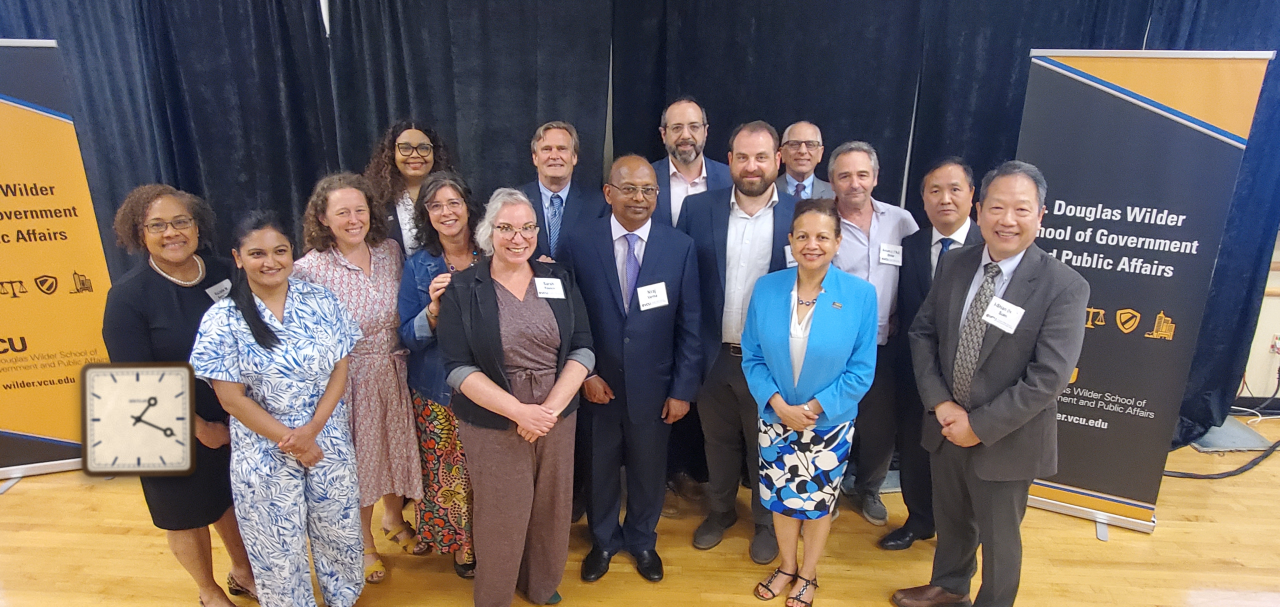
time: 1:19
